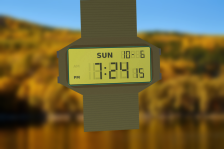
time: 7:24:15
